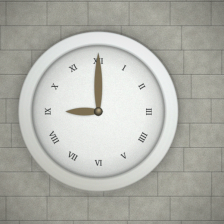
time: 9:00
